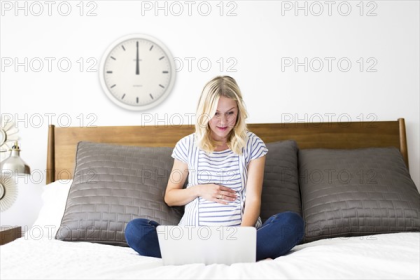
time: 12:00
